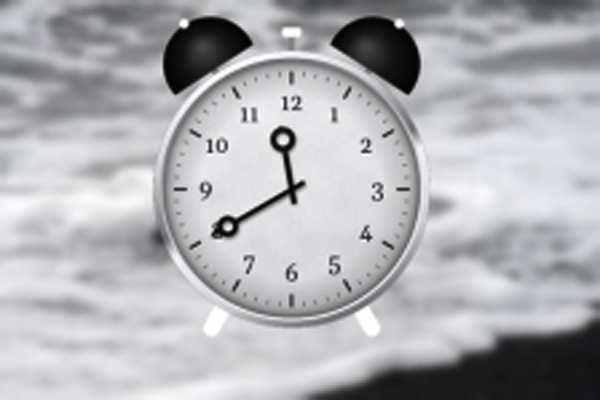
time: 11:40
